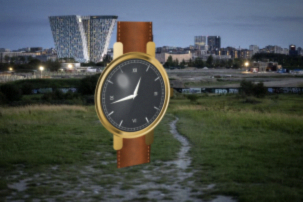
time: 12:43
